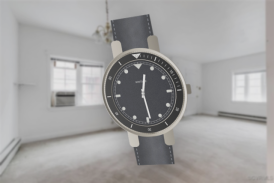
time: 12:29
